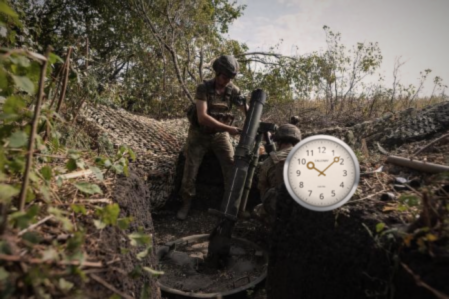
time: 10:08
